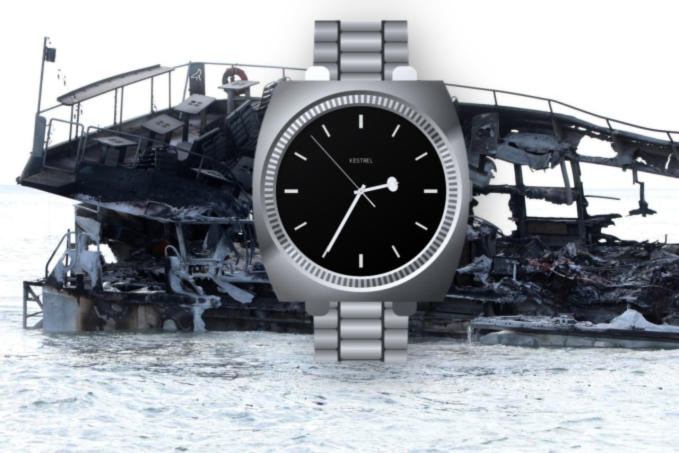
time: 2:34:53
